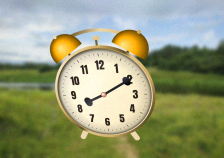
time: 8:10
